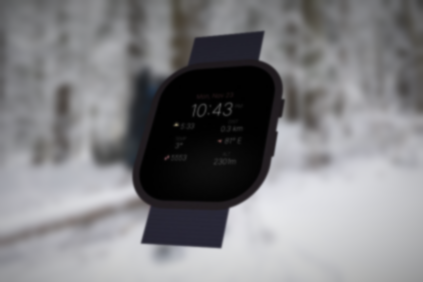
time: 10:43
